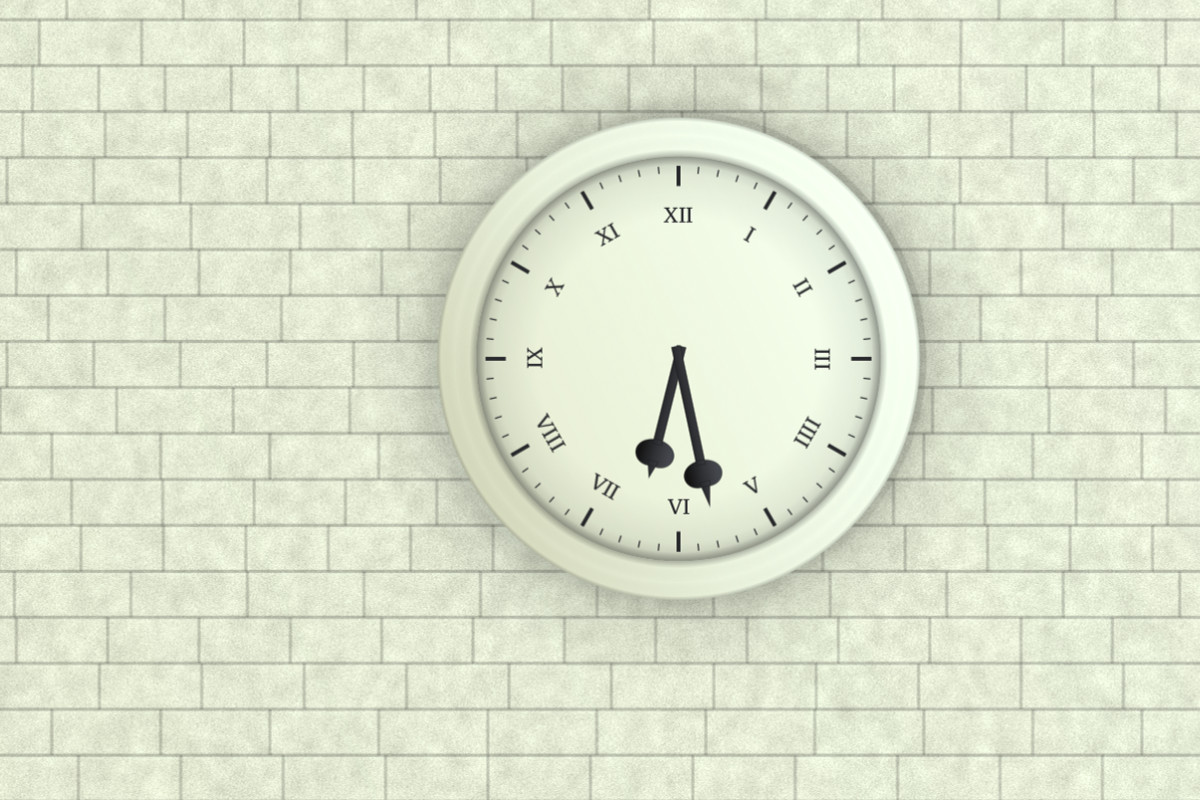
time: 6:28
